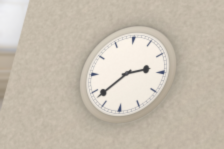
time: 2:38
